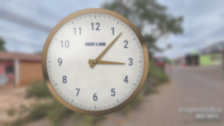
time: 3:07
